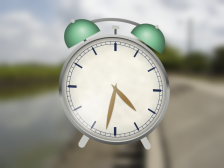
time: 4:32
